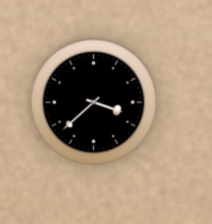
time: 3:38
